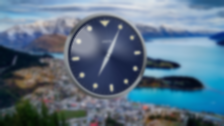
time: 7:05
